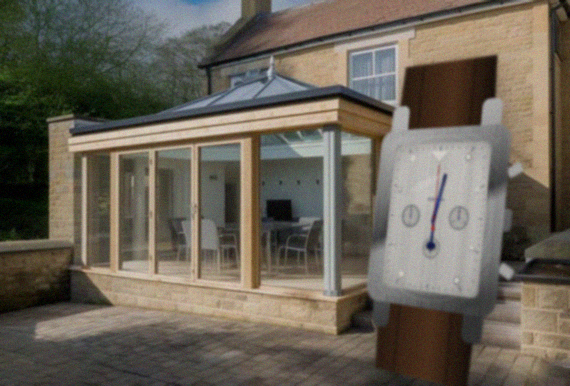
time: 6:02
